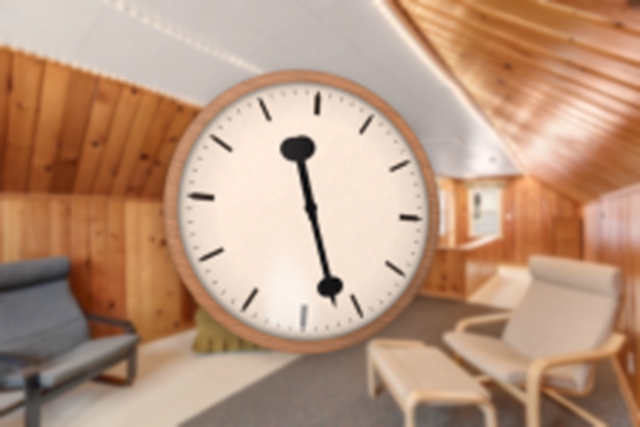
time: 11:27
